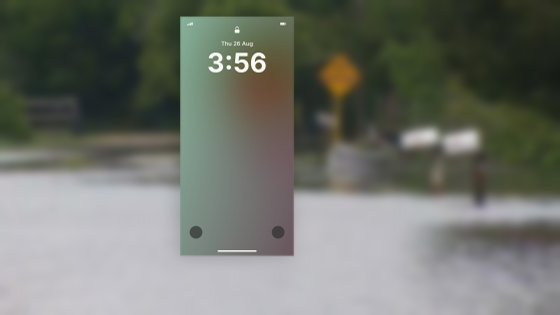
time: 3:56
